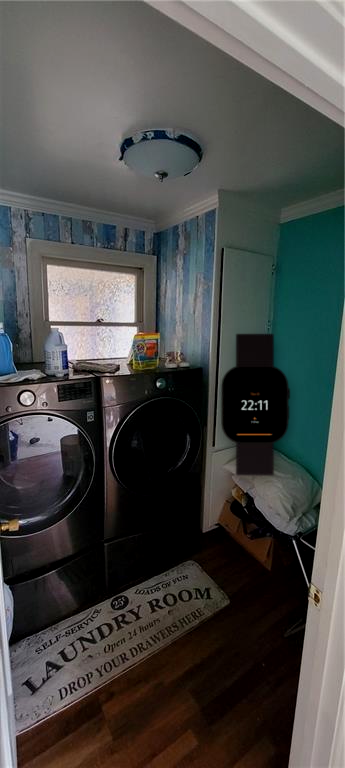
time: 22:11
